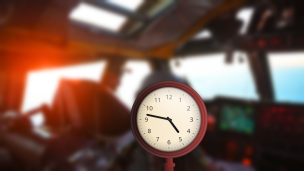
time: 4:47
